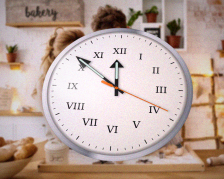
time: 11:51:19
